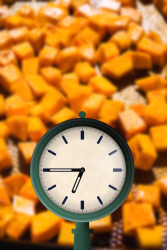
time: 6:45
